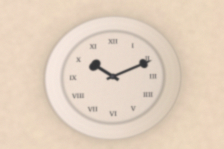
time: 10:11
